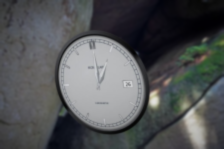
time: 1:00
